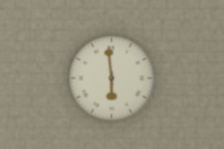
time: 5:59
